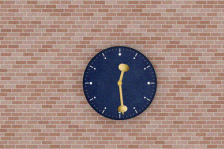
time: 12:29
